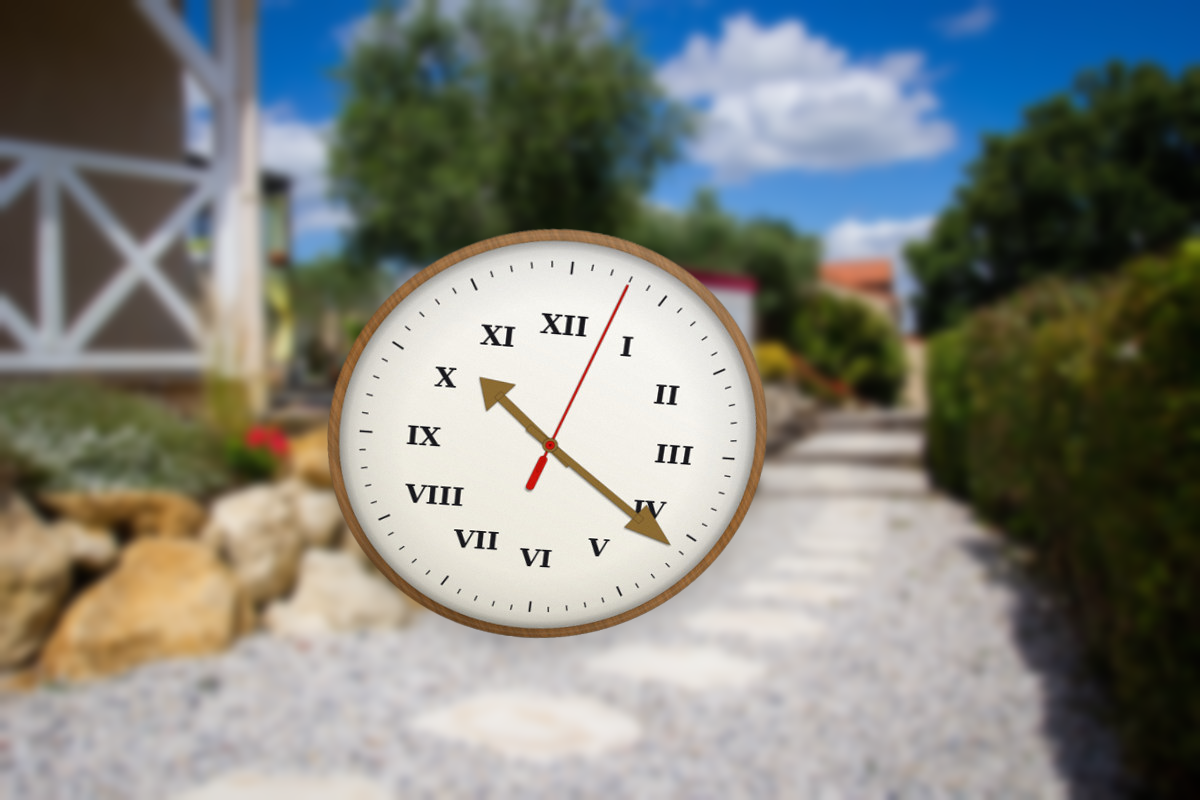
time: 10:21:03
